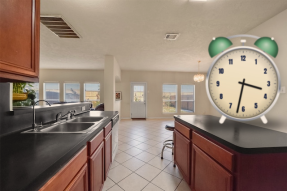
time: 3:32
